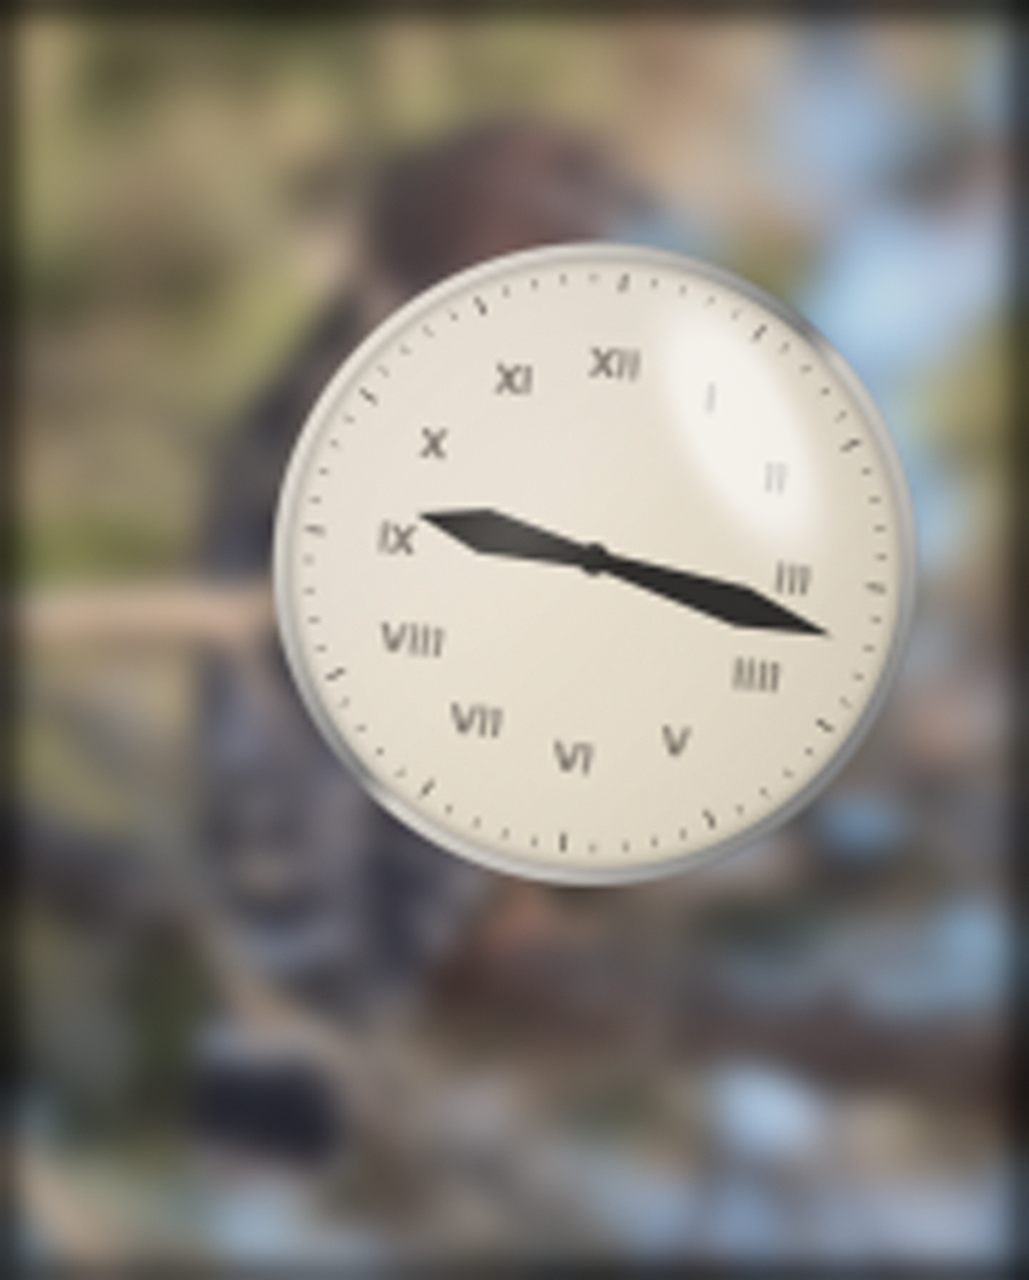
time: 9:17
